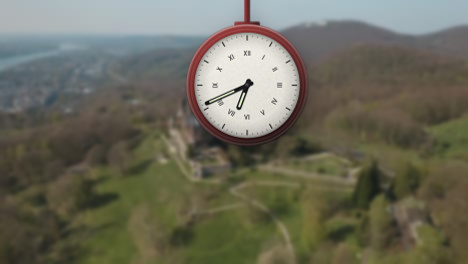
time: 6:41
